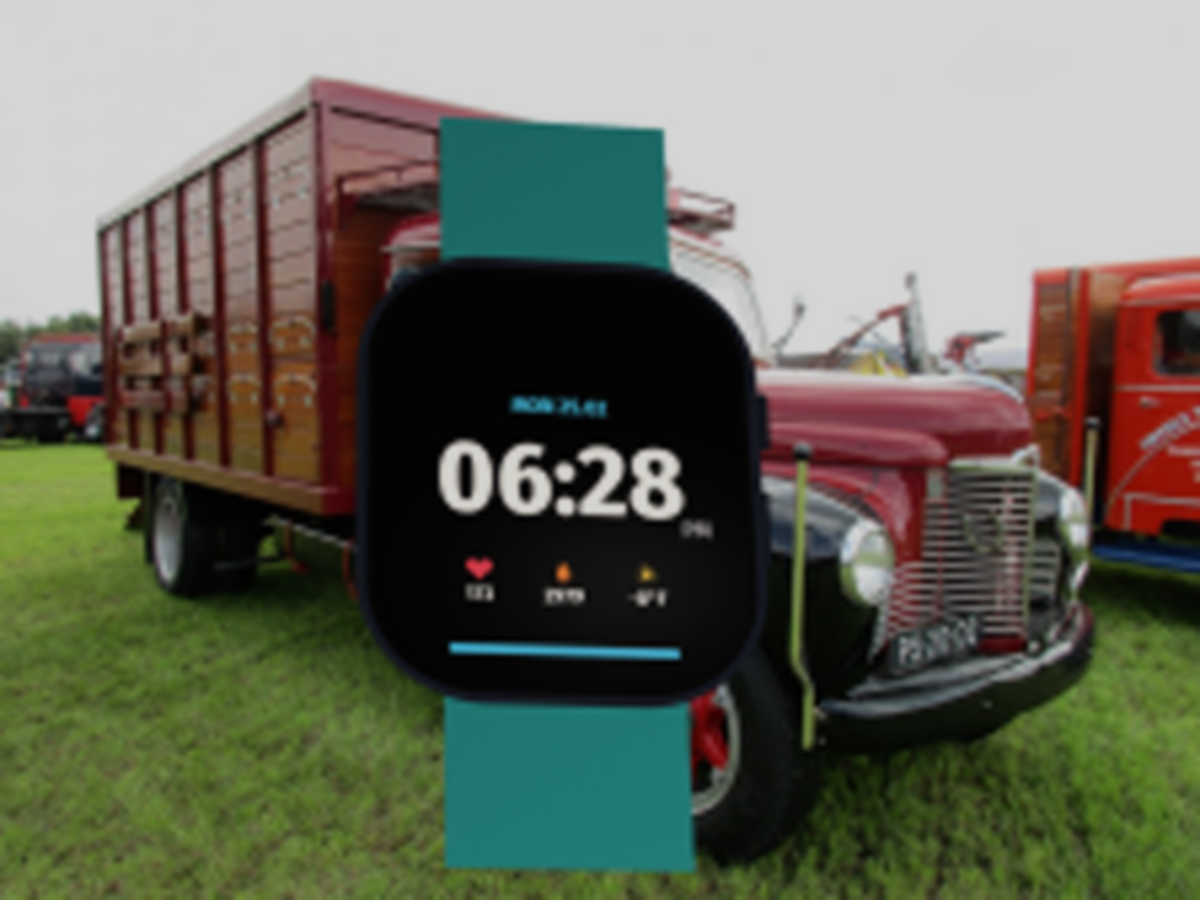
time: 6:28
